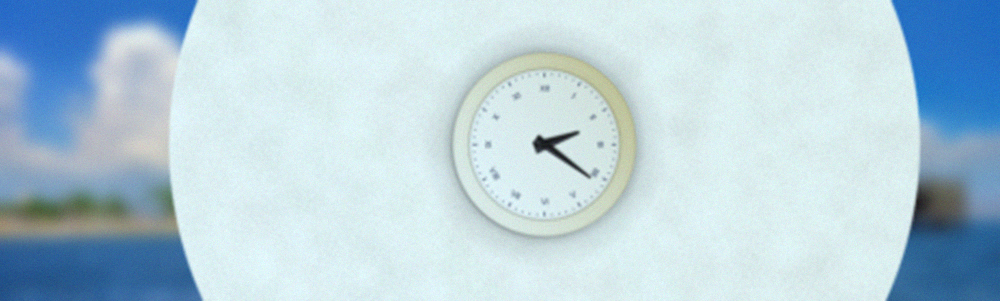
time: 2:21
